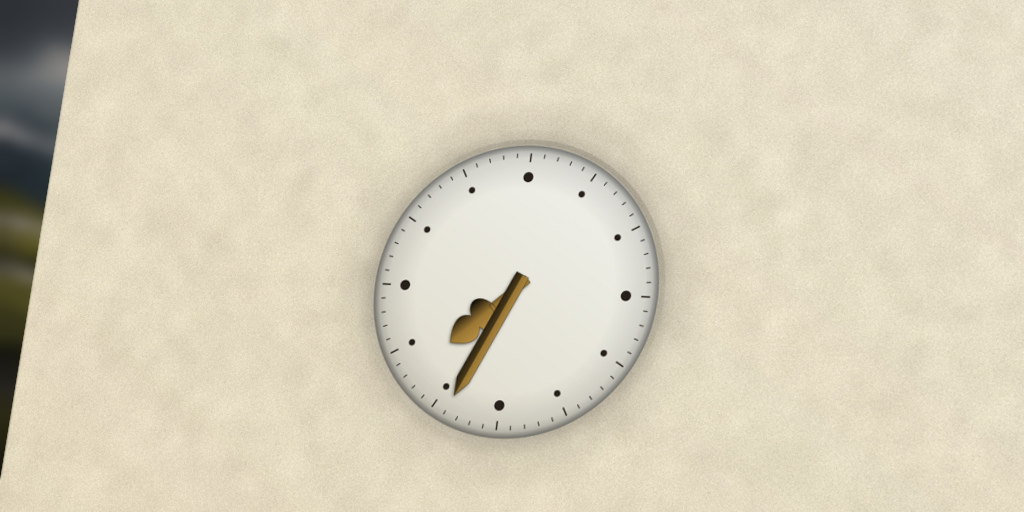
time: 7:34
